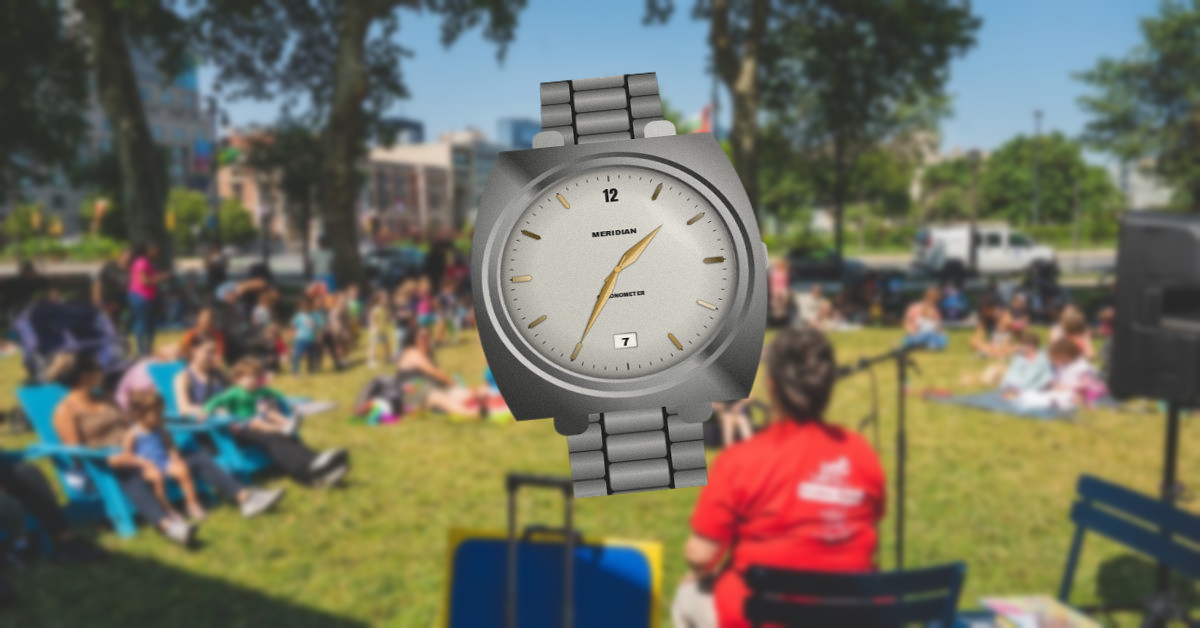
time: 1:35
